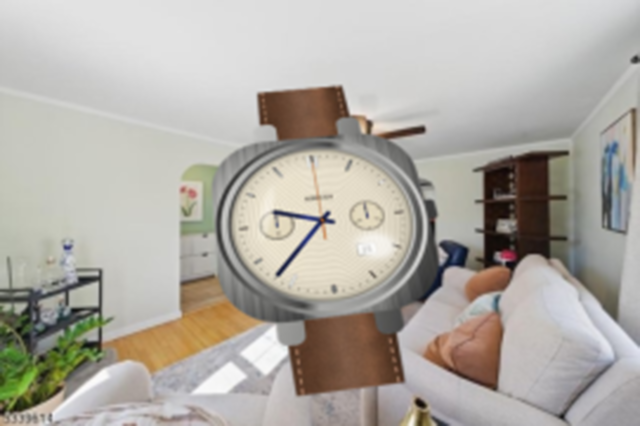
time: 9:37
